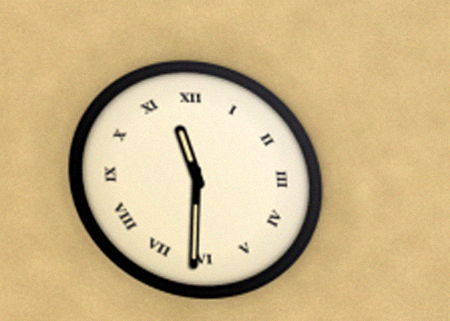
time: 11:31
